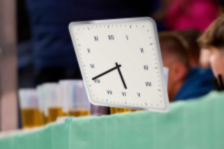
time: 5:41
